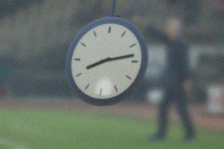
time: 8:13
